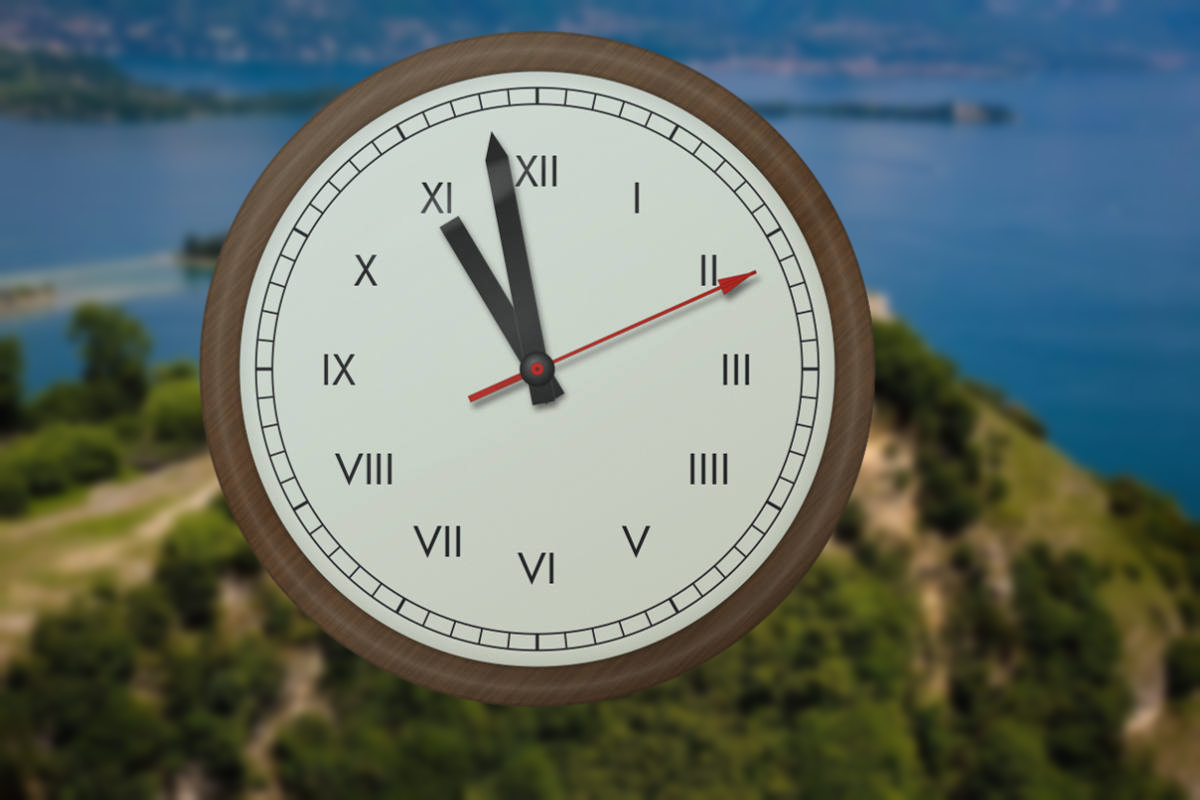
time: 10:58:11
